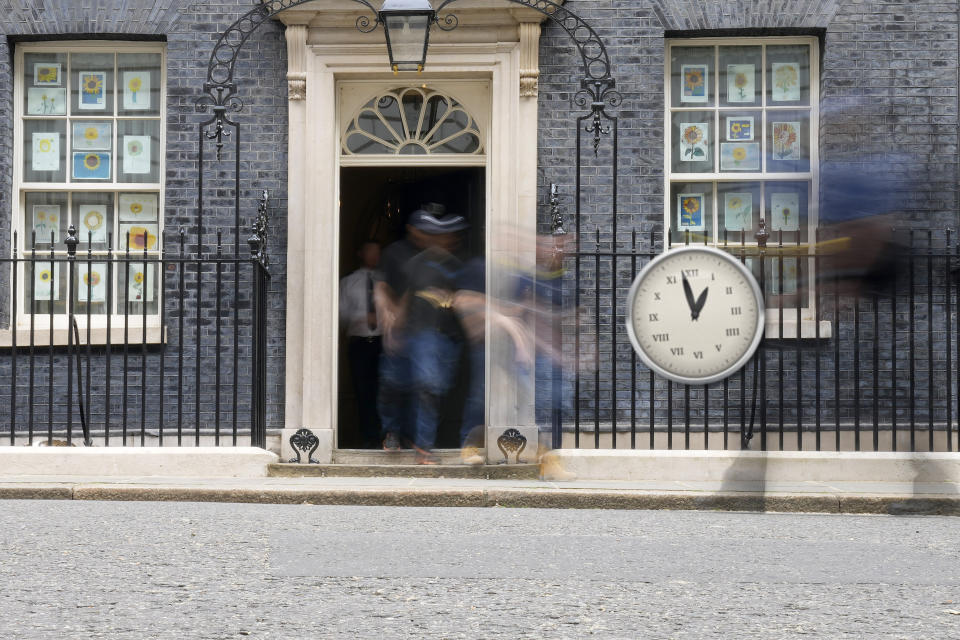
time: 12:58
